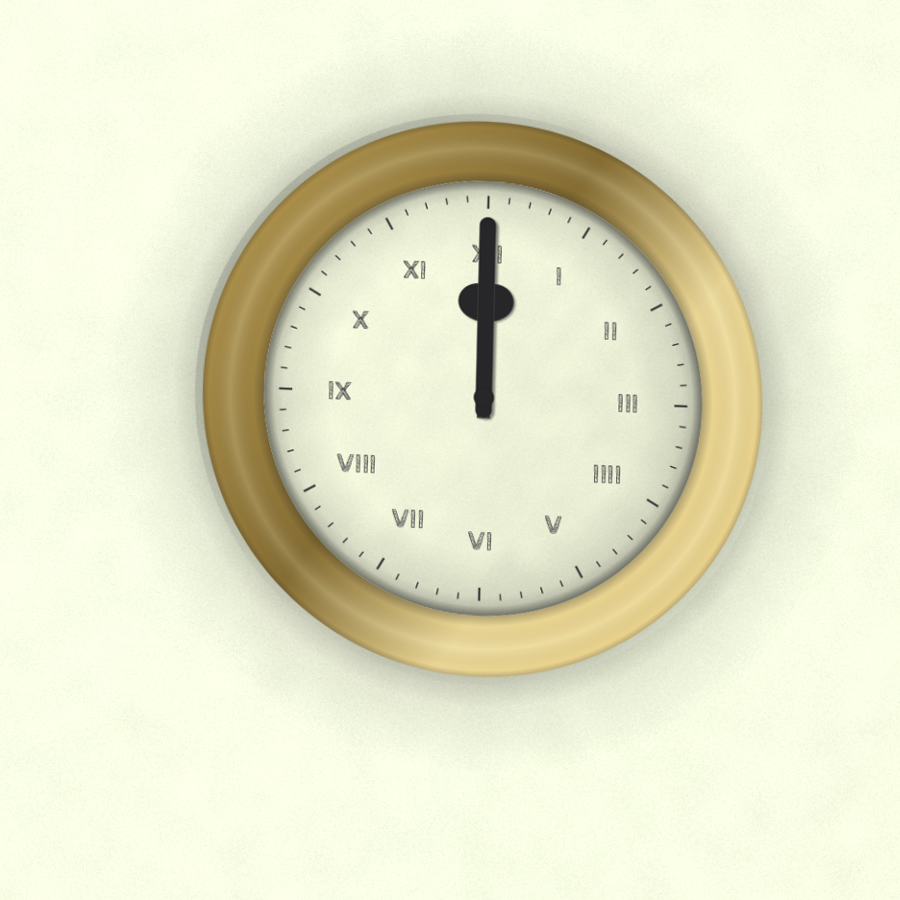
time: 12:00
